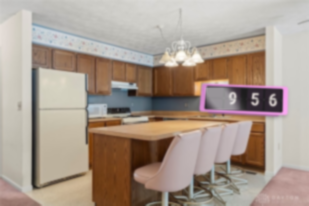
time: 9:56
